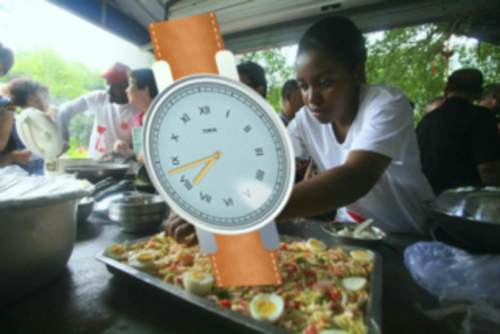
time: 7:43
